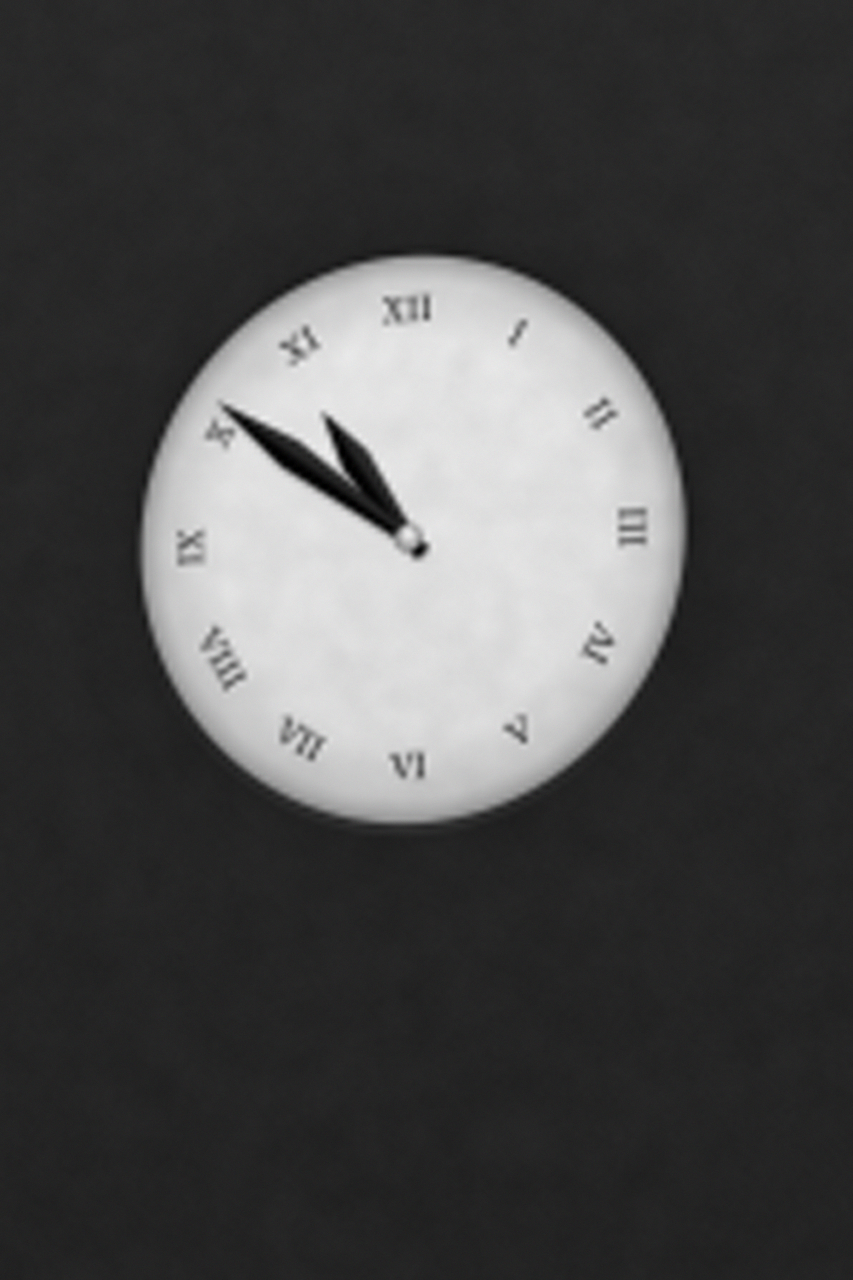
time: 10:51
